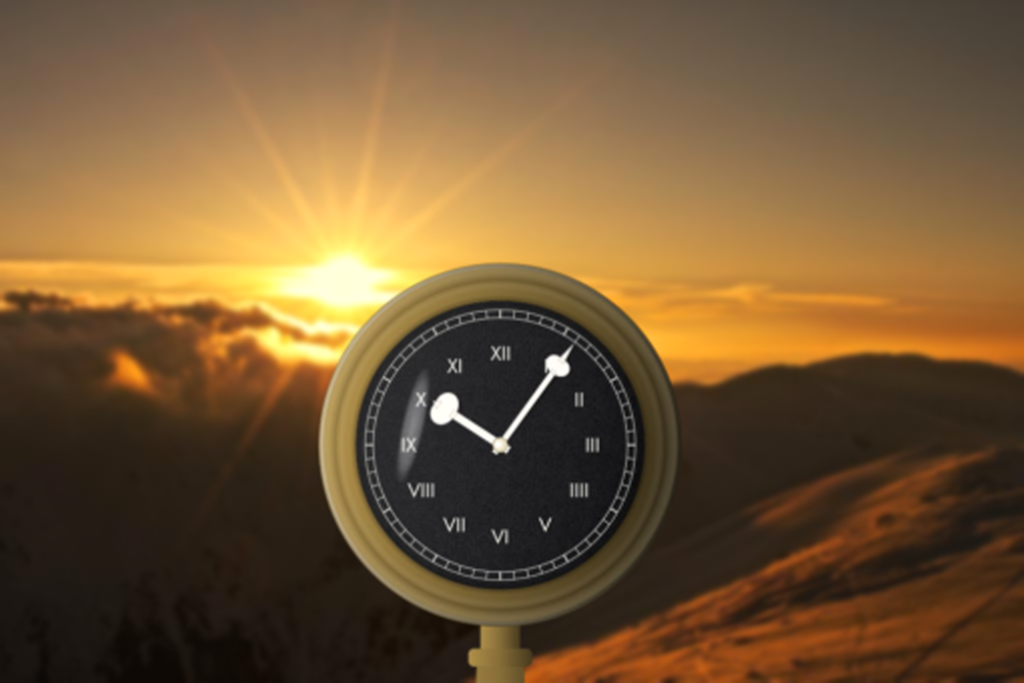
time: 10:06
